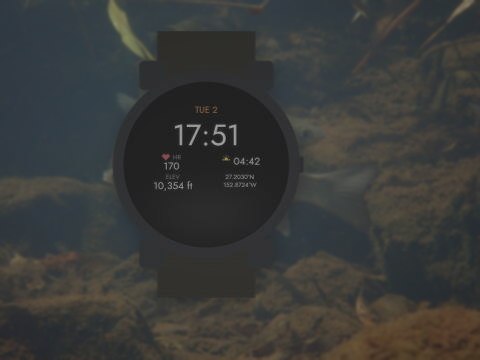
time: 17:51
